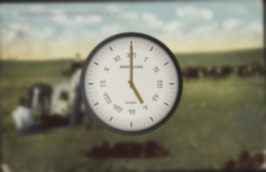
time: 5:00
